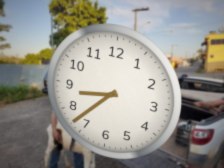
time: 8:37
